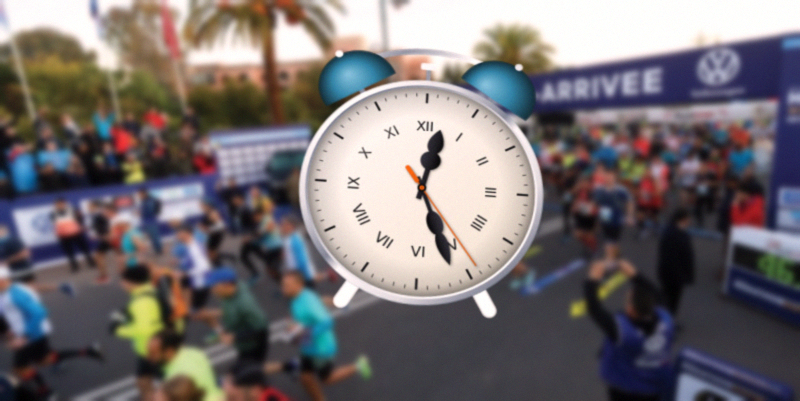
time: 12:26:24
